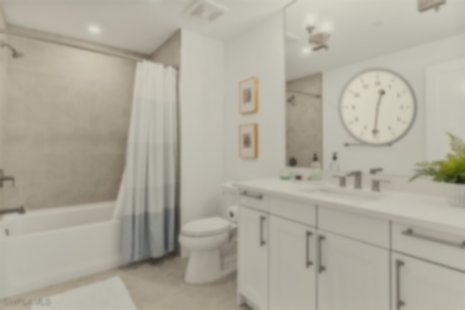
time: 12:31
